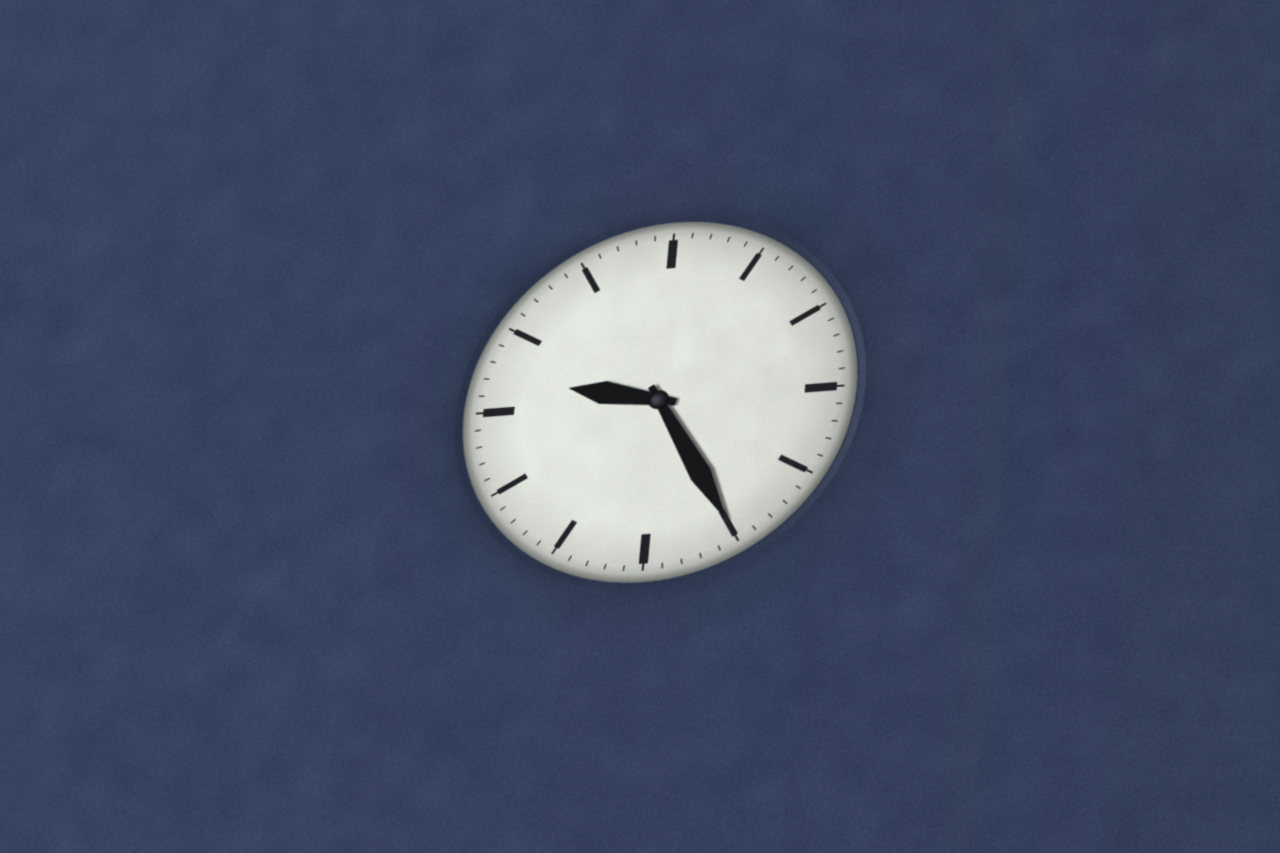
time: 9:25
